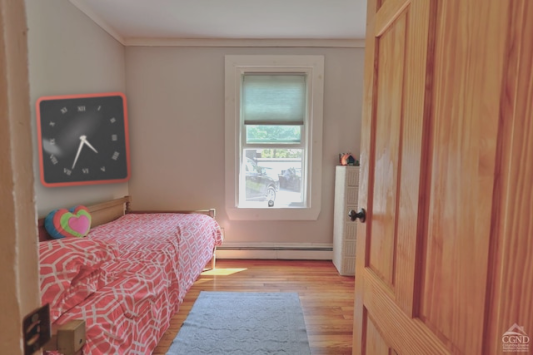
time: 4:34
